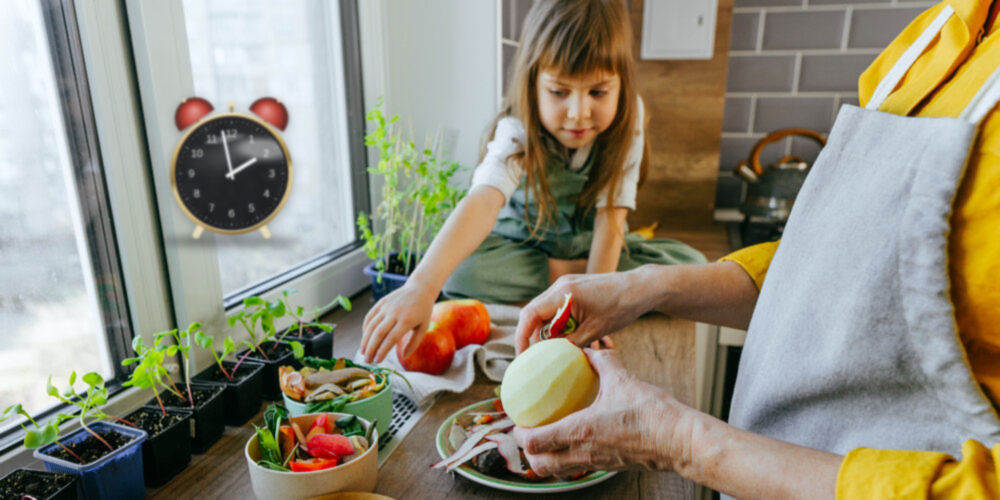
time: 1:58
